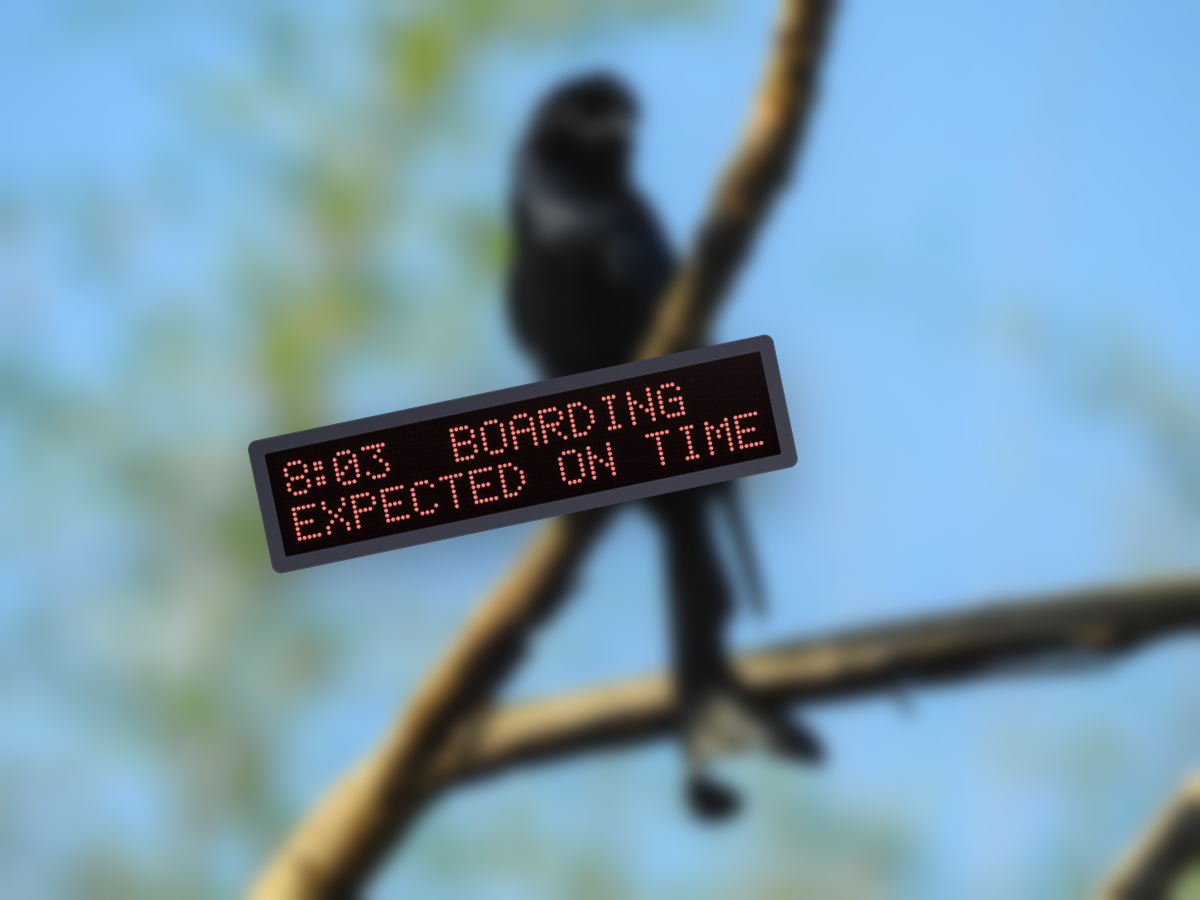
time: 8:03
